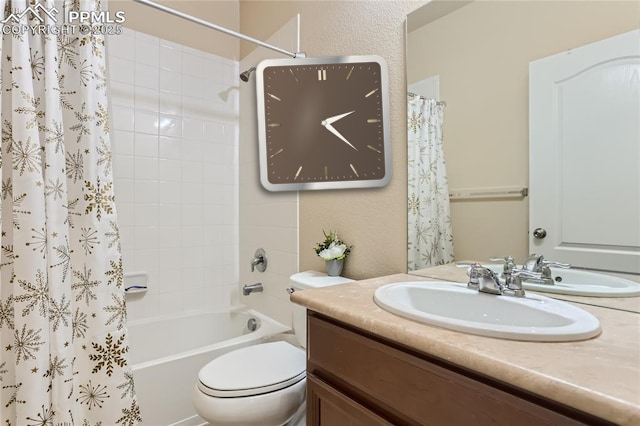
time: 2:22
